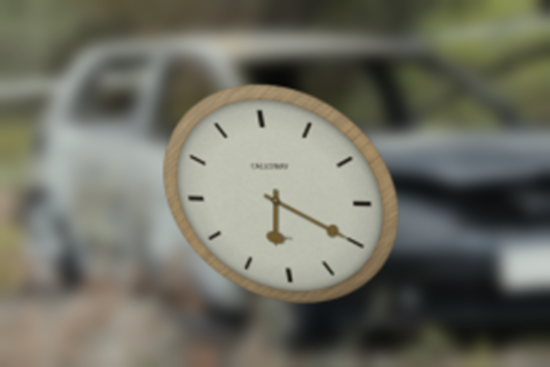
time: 6:20
